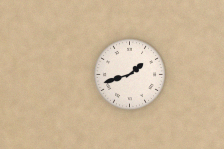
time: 1:42
